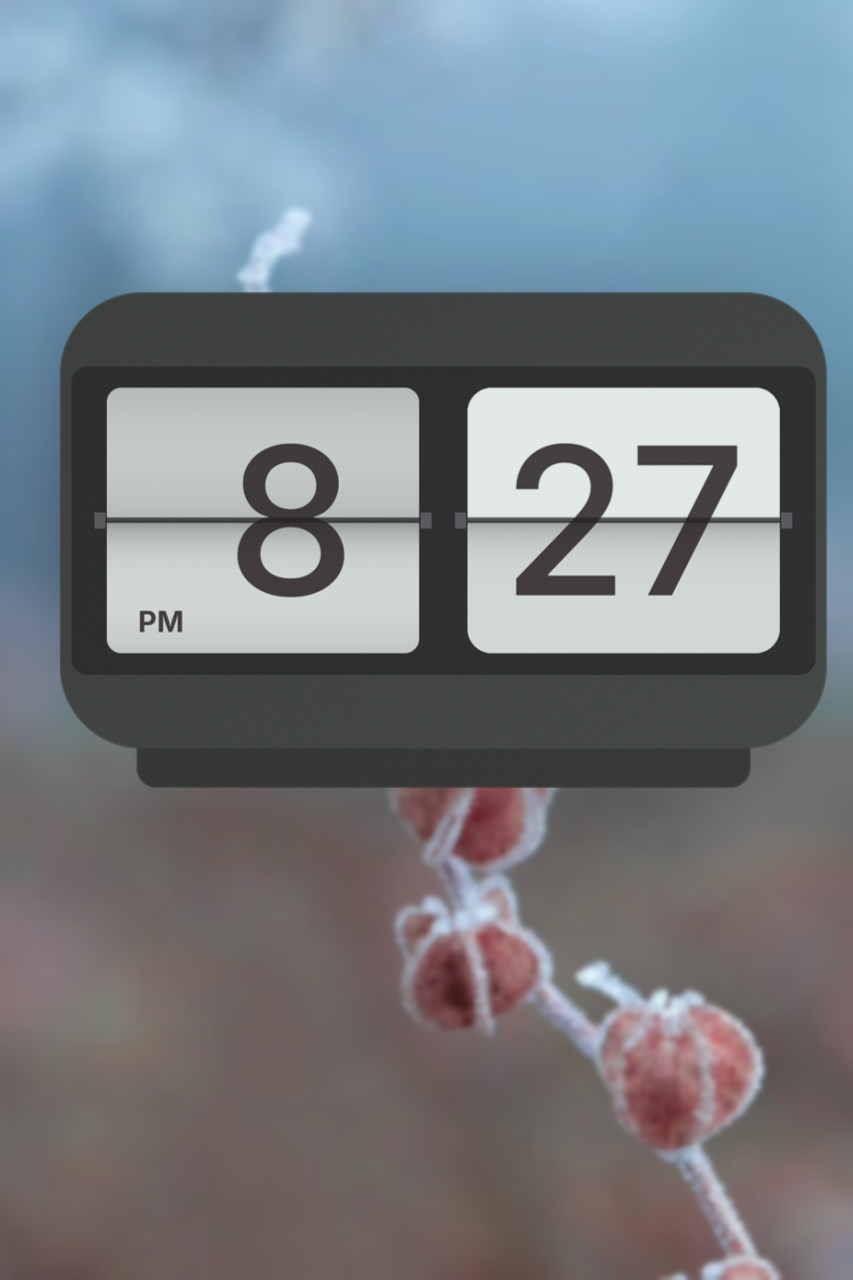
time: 8:27
